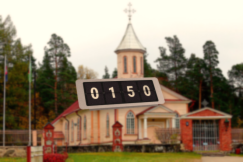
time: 1:50
